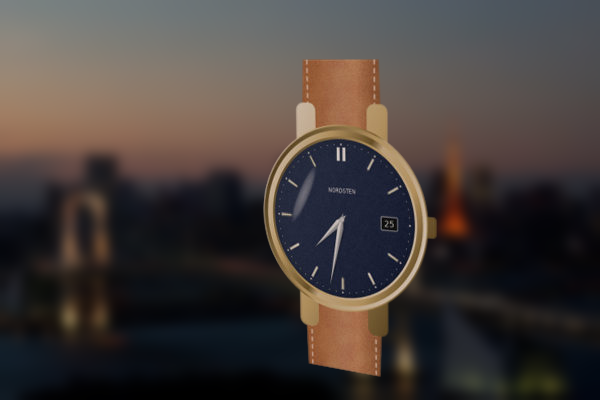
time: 7:32
